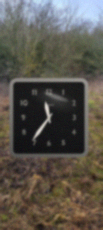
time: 11:36
